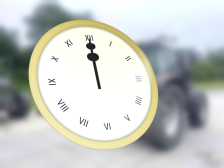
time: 12:00
